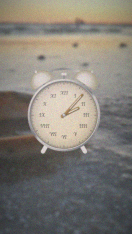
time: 2:07
